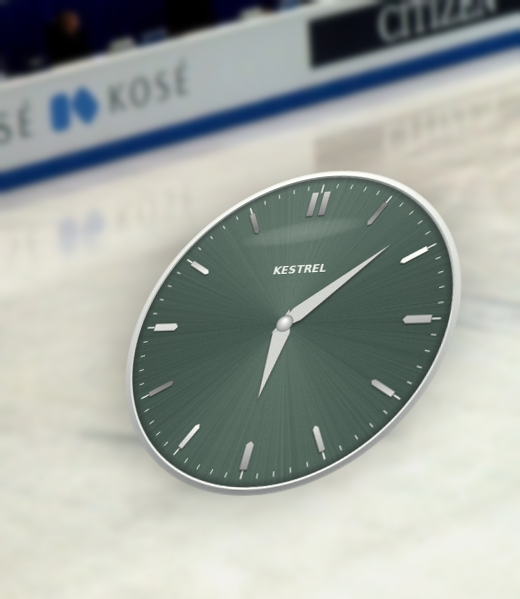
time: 6:08
